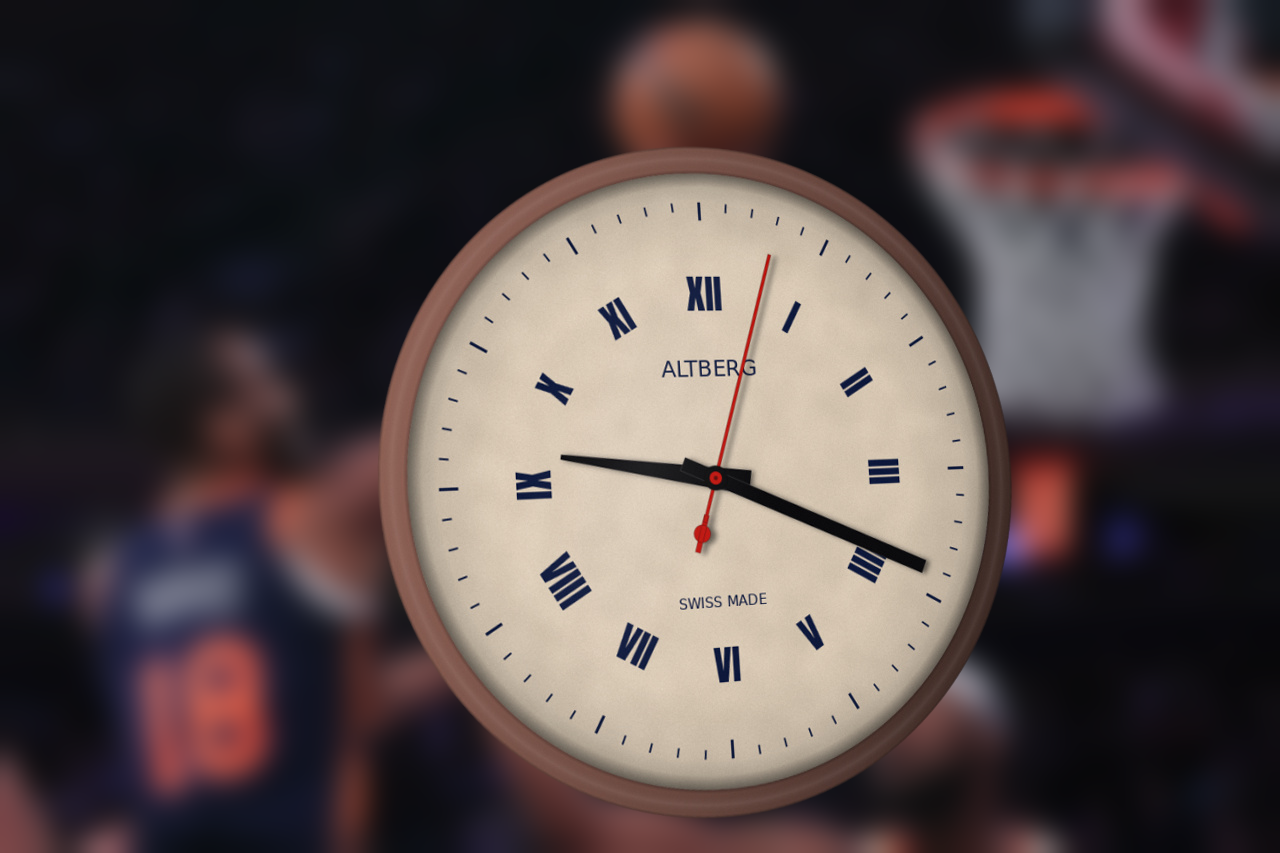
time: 9:19:03
